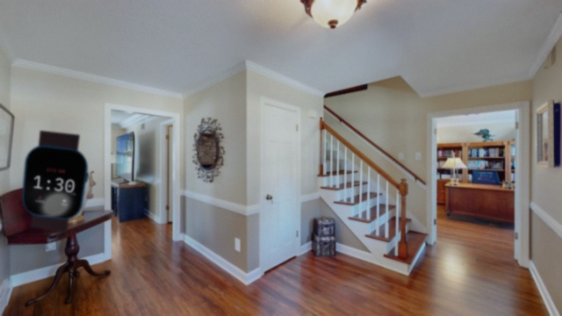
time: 1:30
